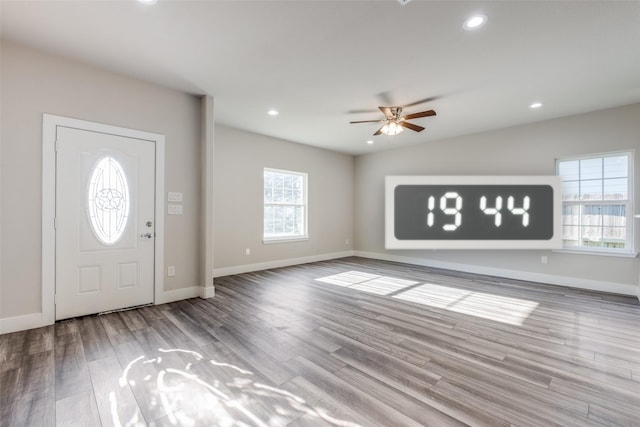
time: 19:44
